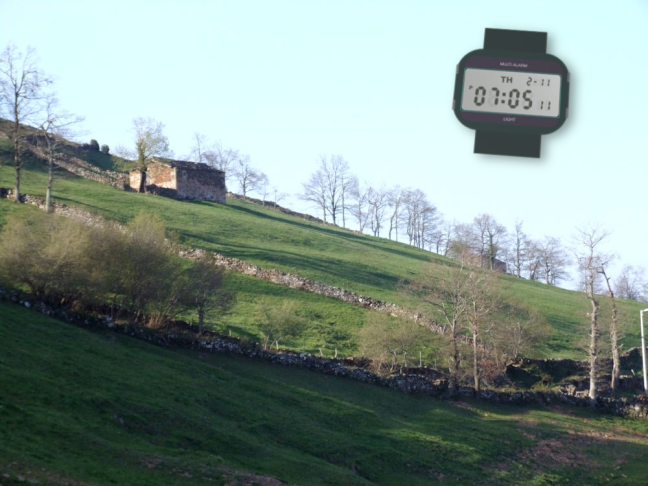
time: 7:05:11
